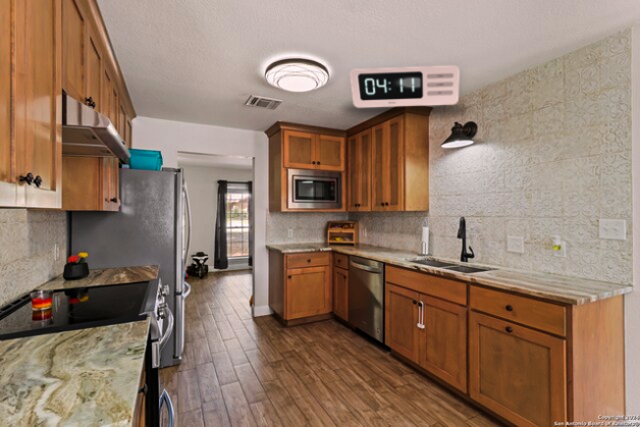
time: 4:11
